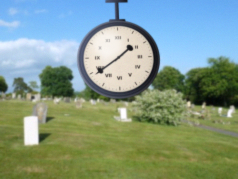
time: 1:39
